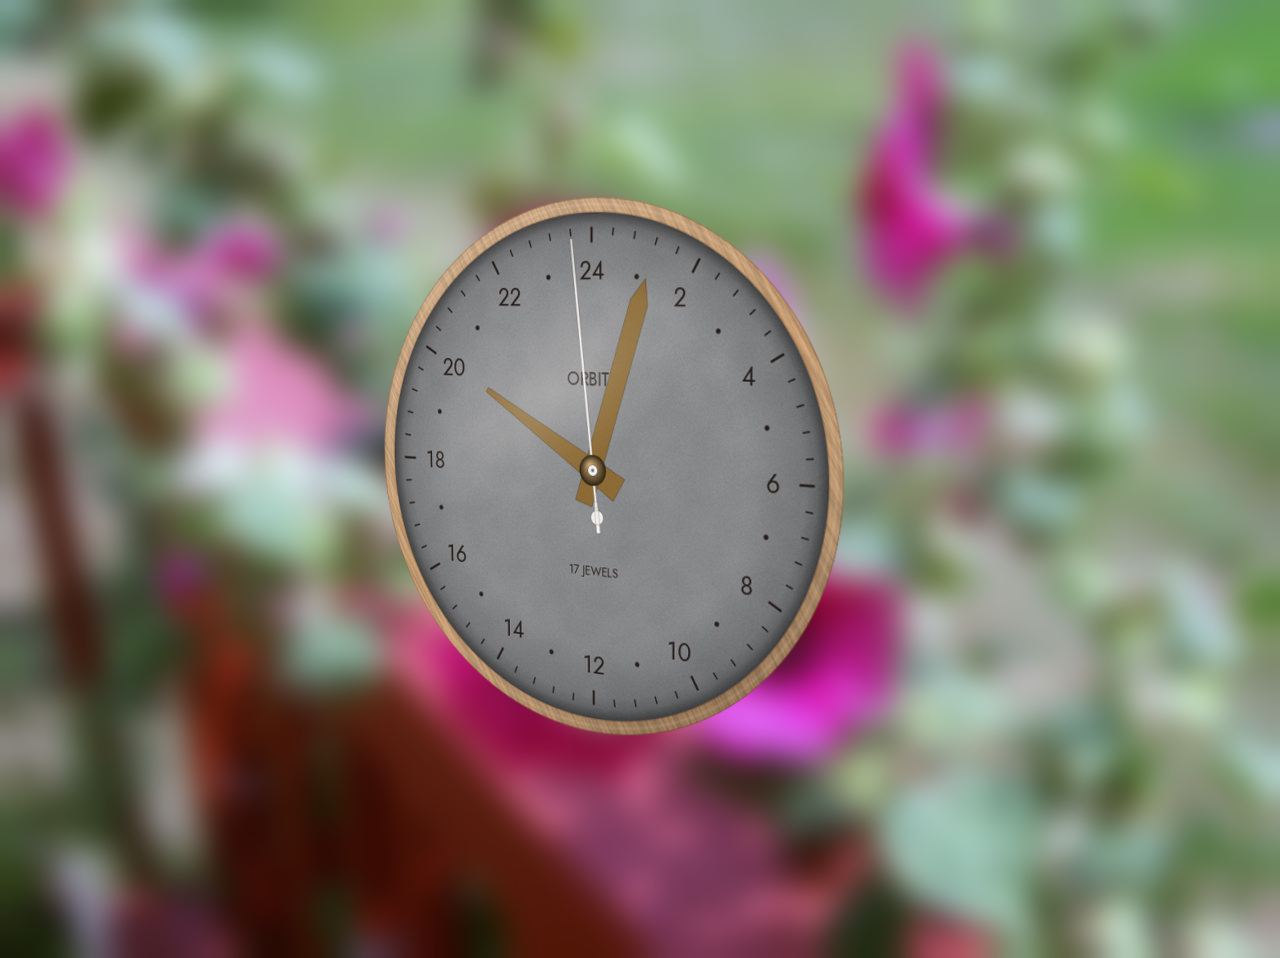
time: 20:02:59
